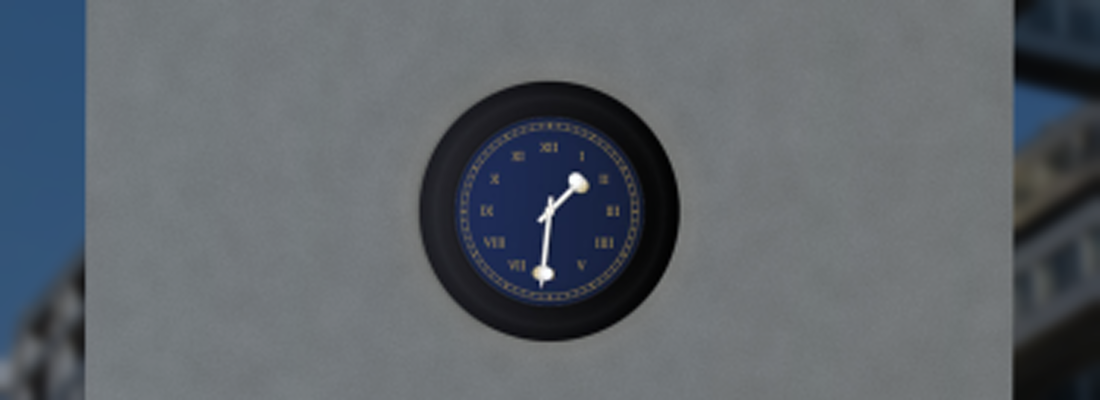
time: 1:31
